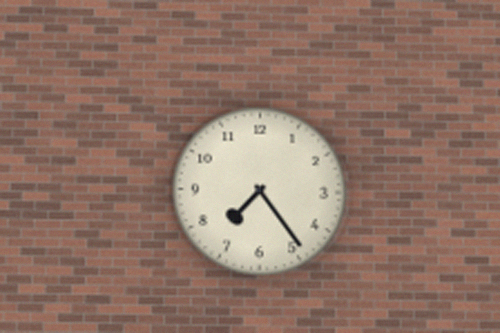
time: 7:24
